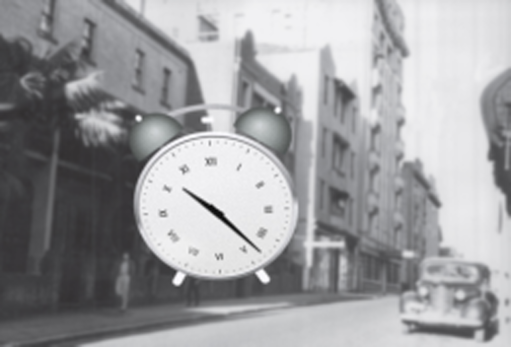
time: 10:23
